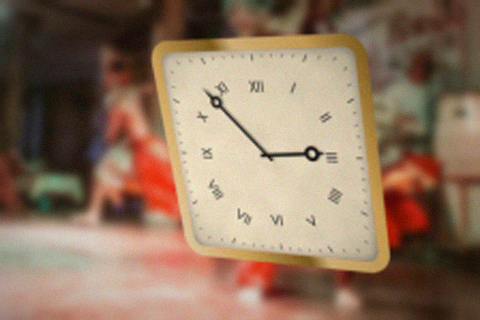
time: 2:53
